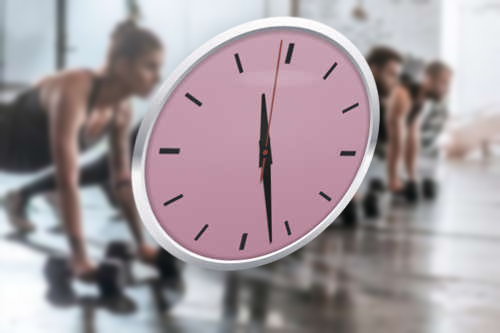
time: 11:26:59
